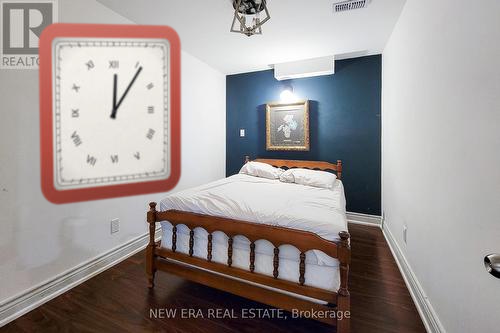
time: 12:06
